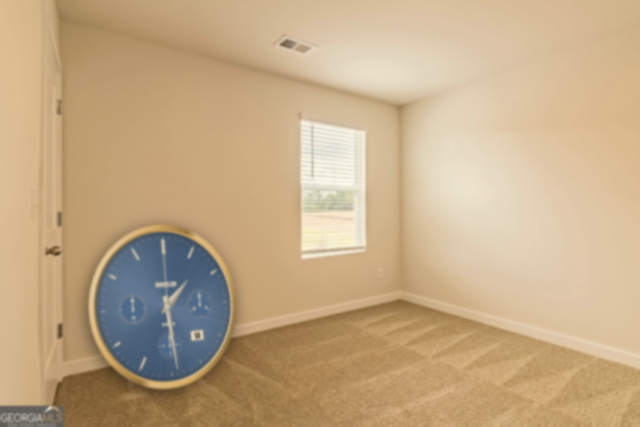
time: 1:29
